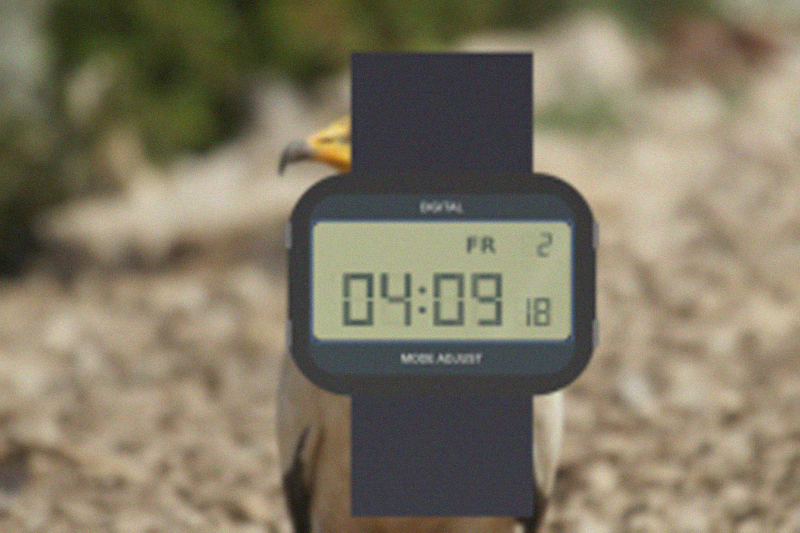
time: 4:09:18
